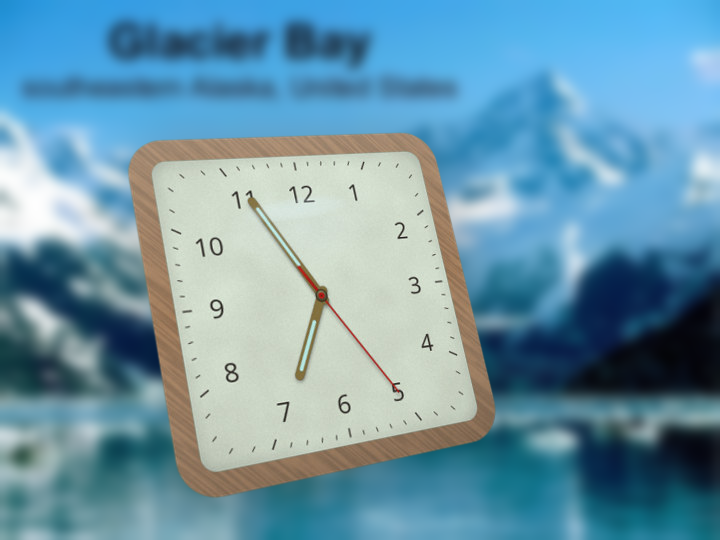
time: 6:55:25
